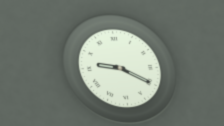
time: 9:20
